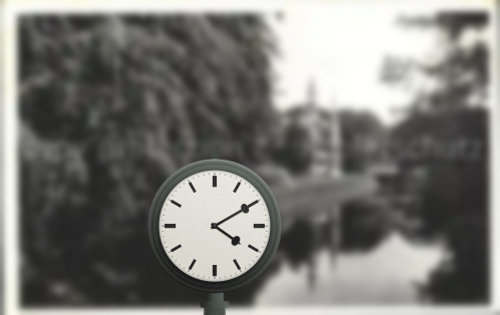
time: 4:10
